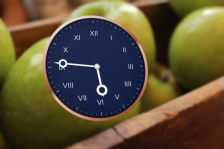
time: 5:46
